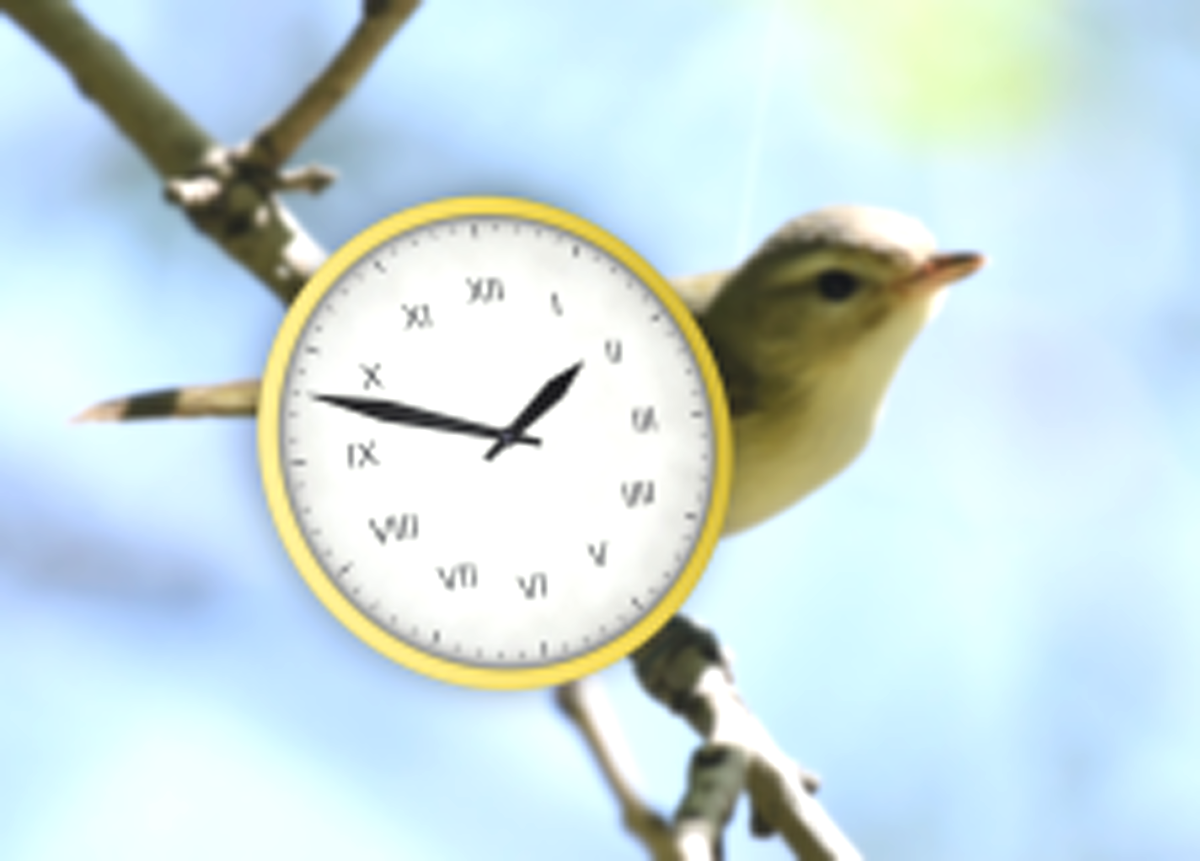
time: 1:48
